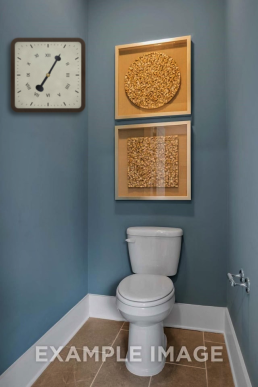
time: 7:05
